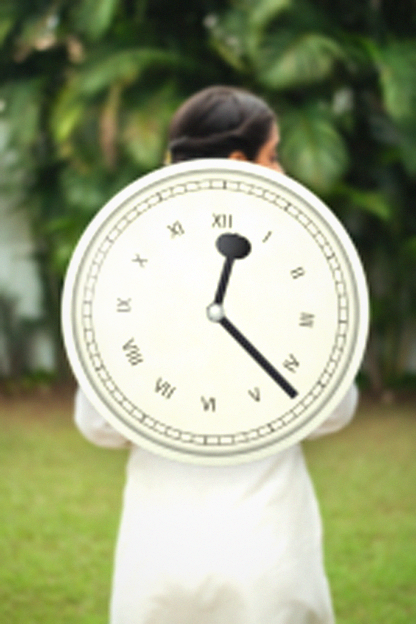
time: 12:22
